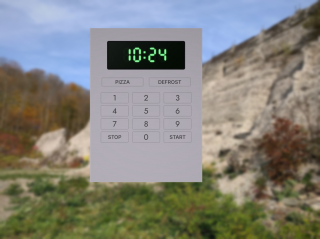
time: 10:24
